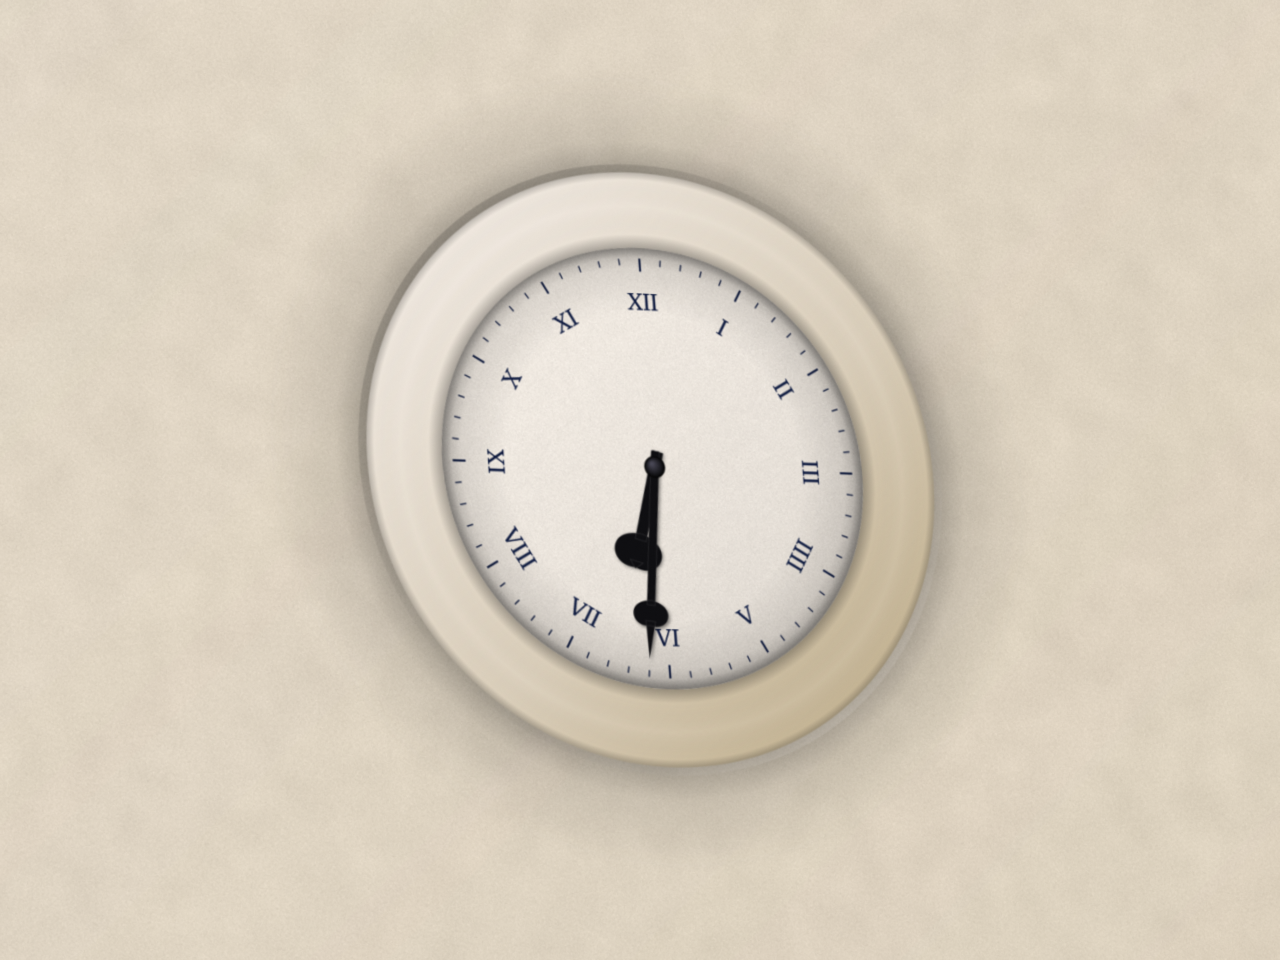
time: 6:31
